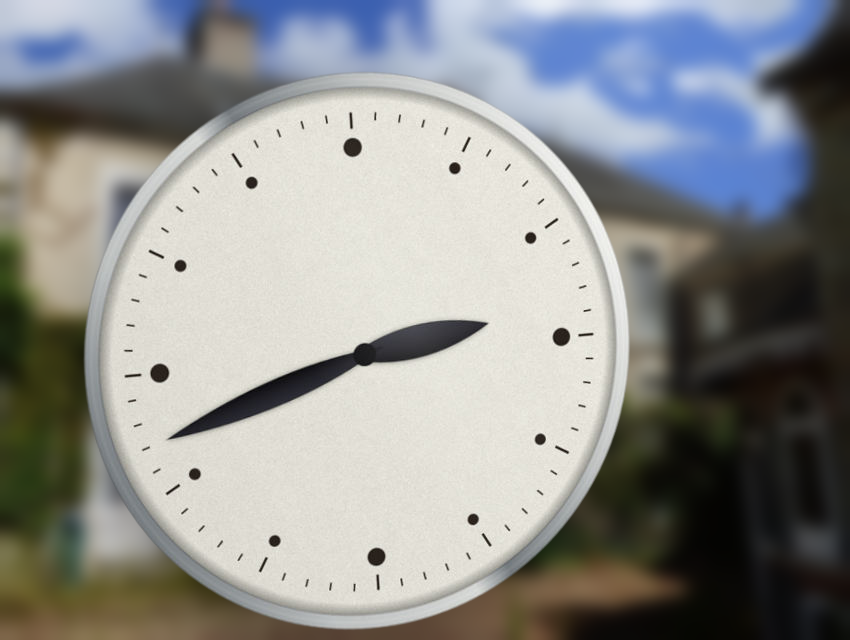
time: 2:42
